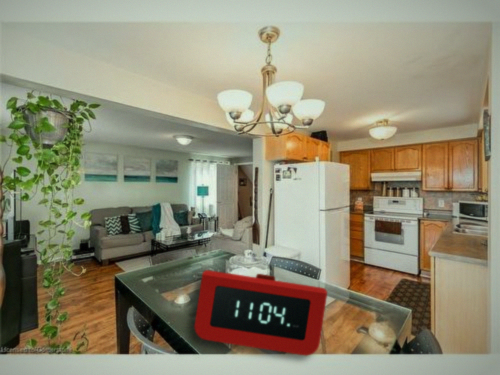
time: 11:04
